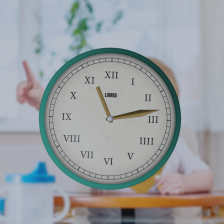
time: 11:13
